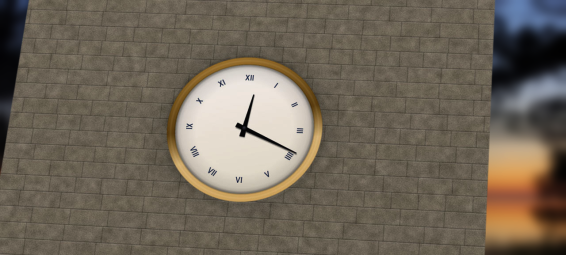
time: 12:19
